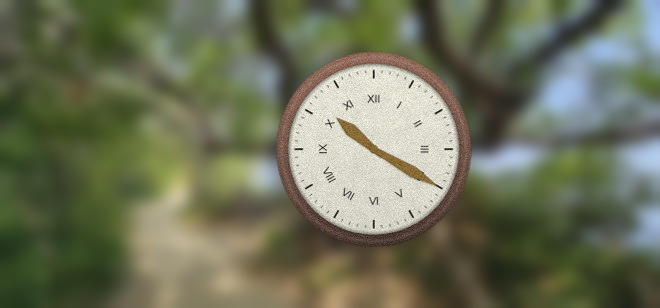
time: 10:20
